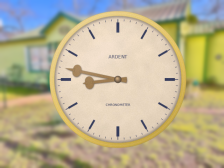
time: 8:47
